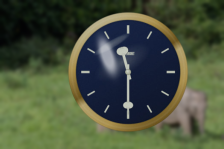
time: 11:30
